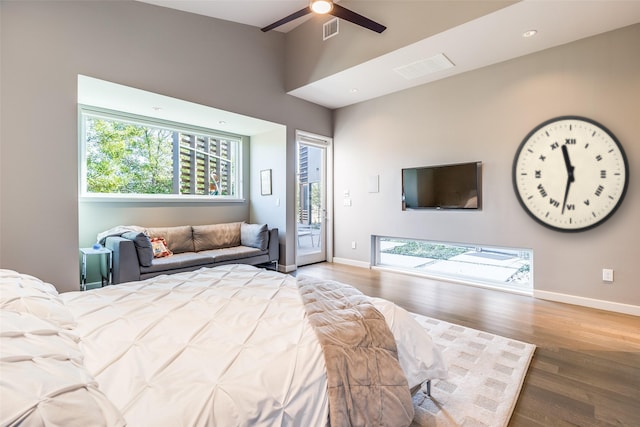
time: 11:32
